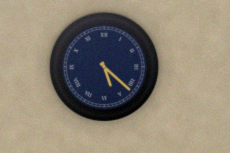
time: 5:22
